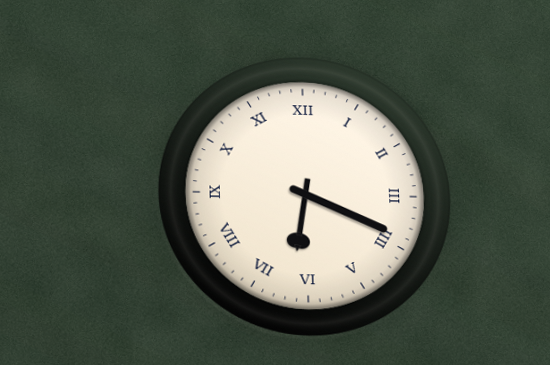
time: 6:19
